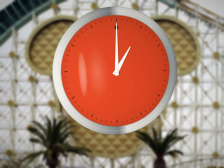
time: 1:00
